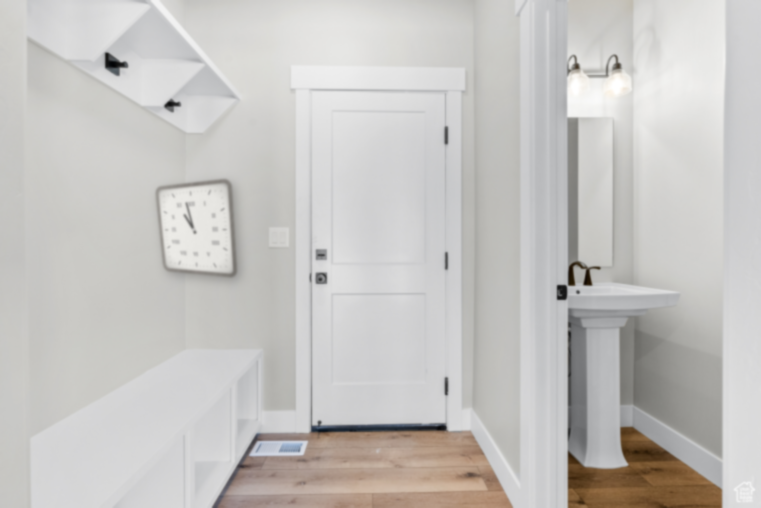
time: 10:58
